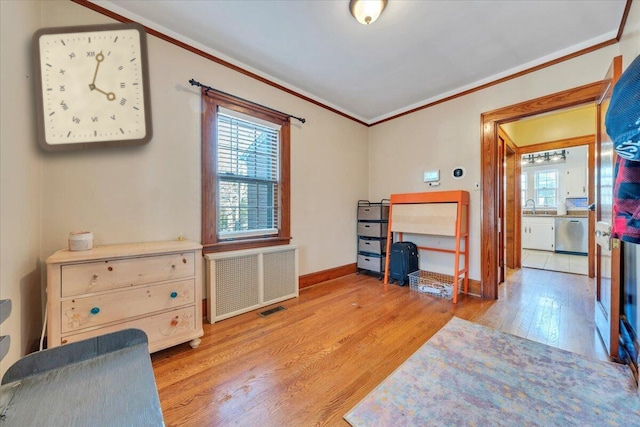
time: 4:03
